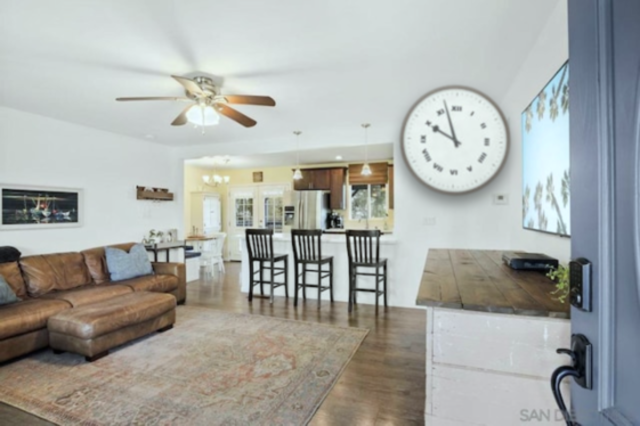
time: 9:57
